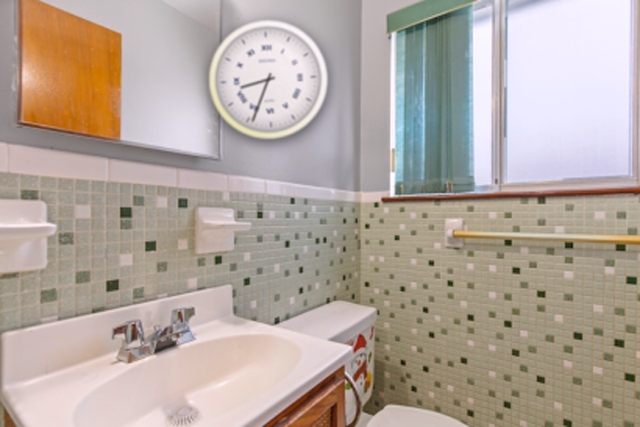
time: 8:34
